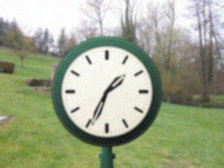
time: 1:34
